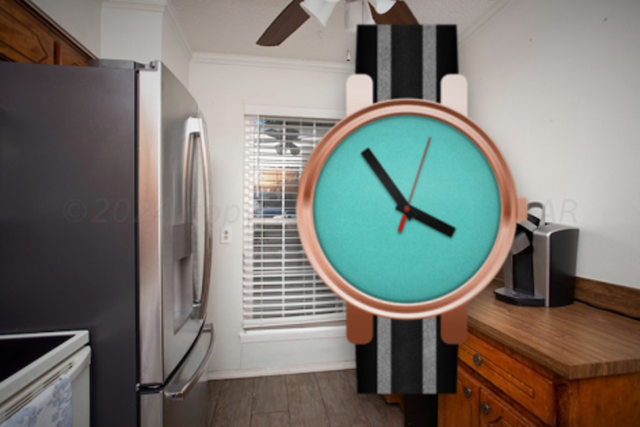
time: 3:54:03
